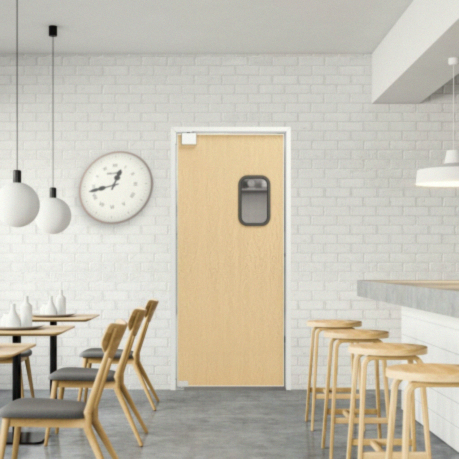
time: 12:43
